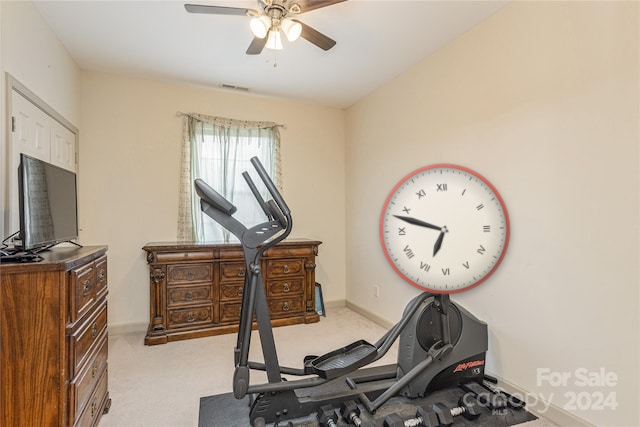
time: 6:48
